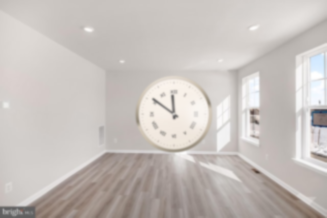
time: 11:51
